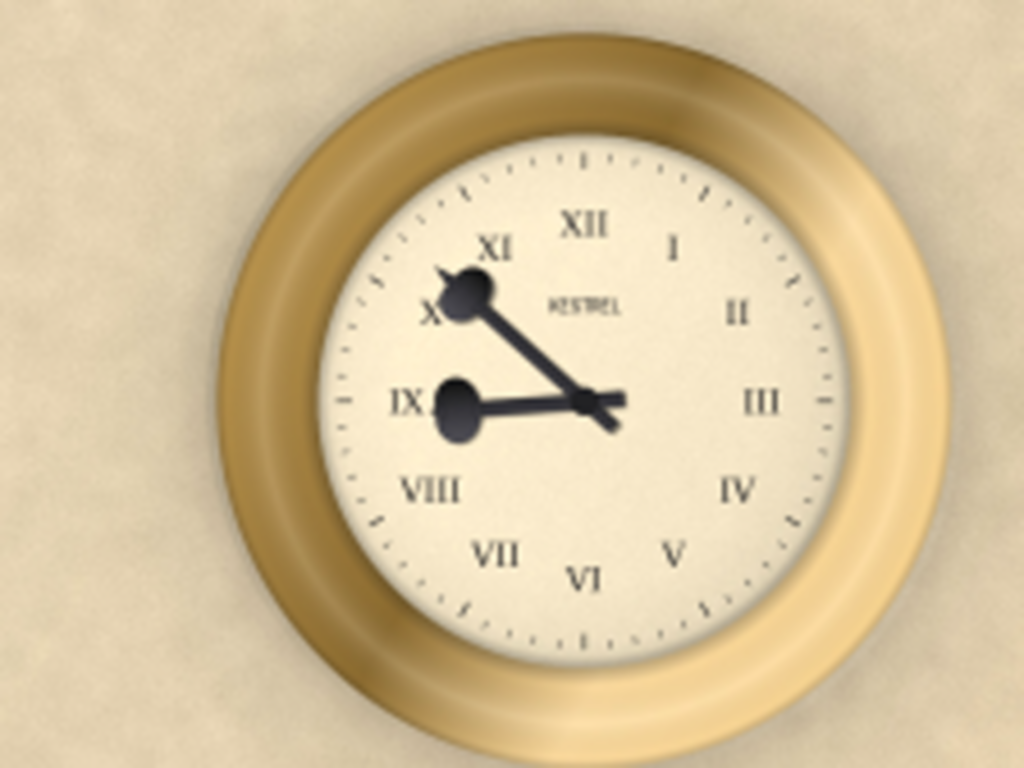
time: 8:52
